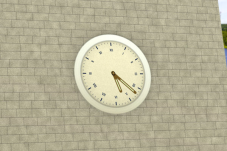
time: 5:22
